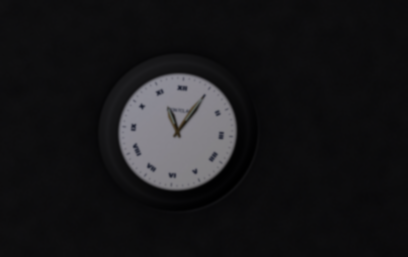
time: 11:05
